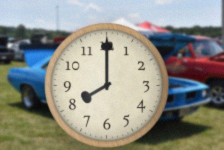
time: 8:00
